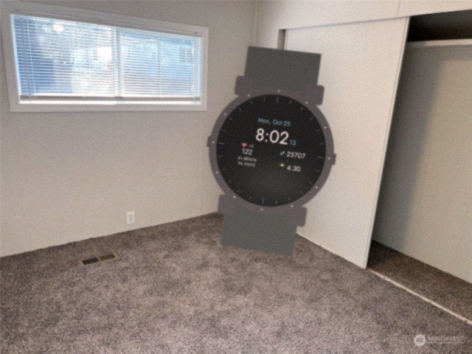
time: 8:02
